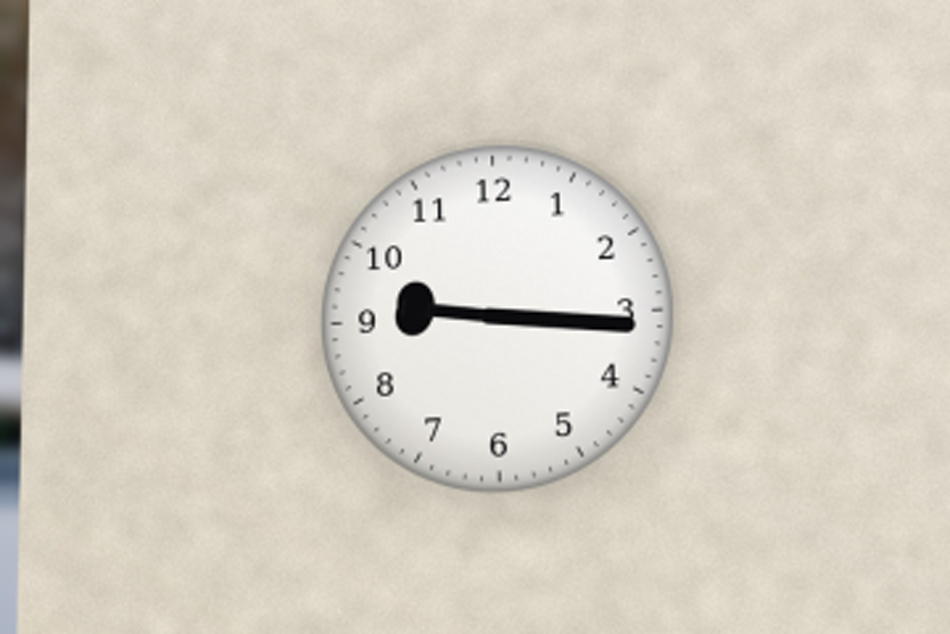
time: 9:16
